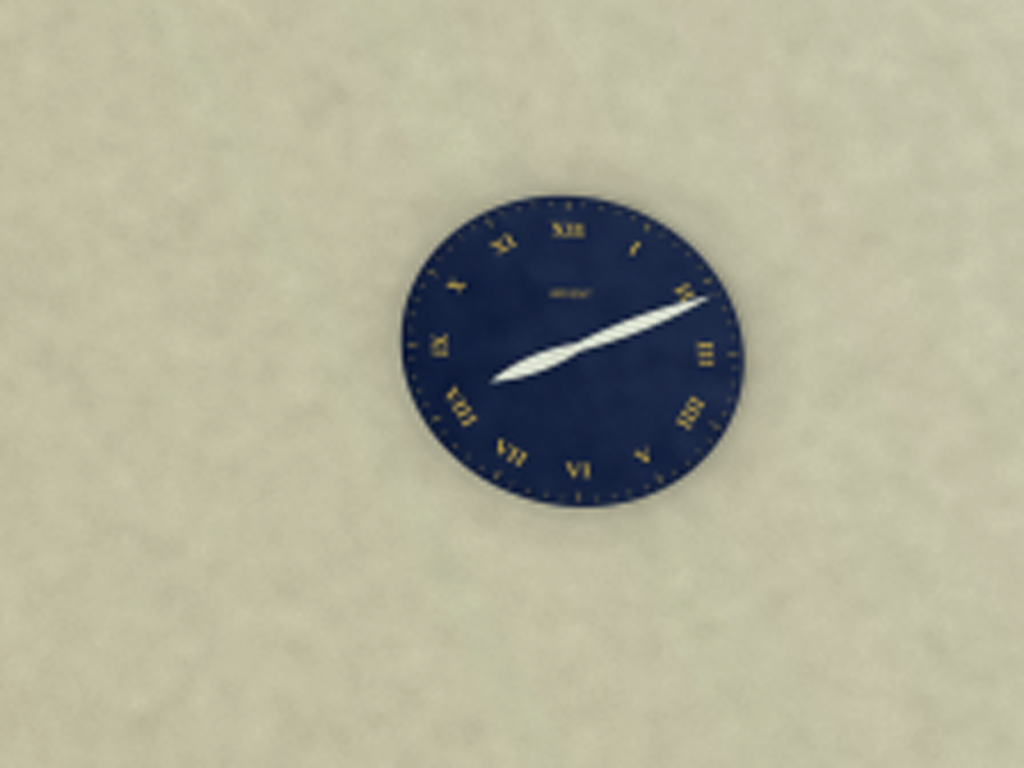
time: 8:11
